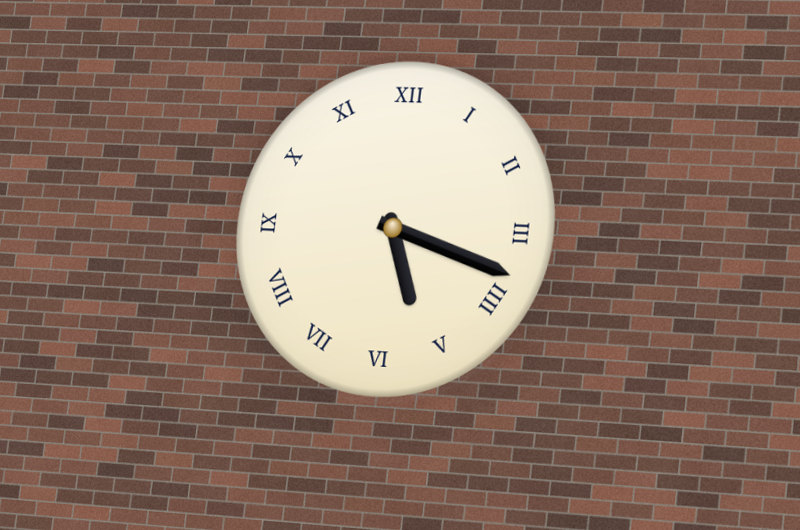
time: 5:18
